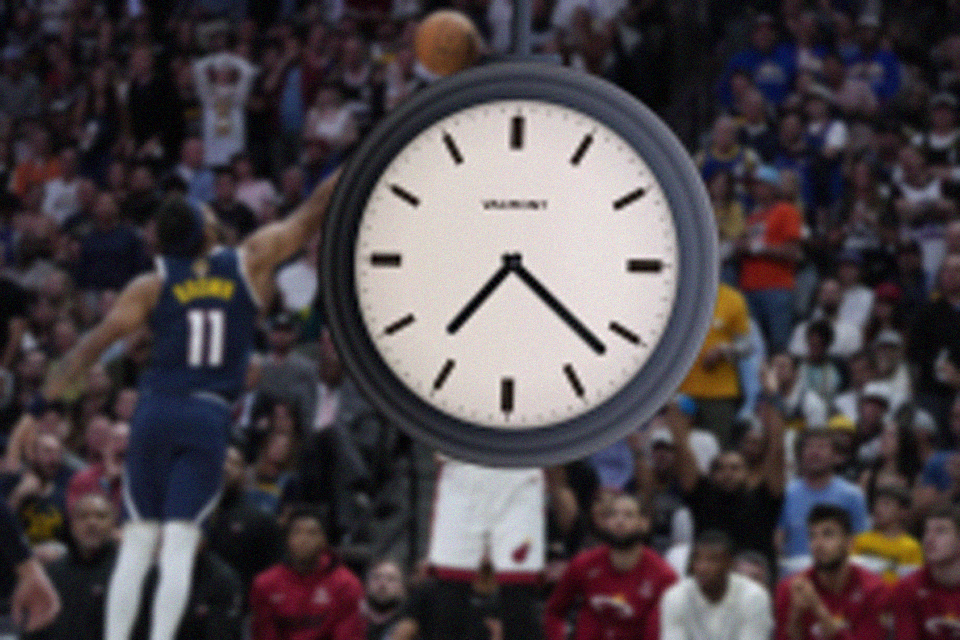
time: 7:22
